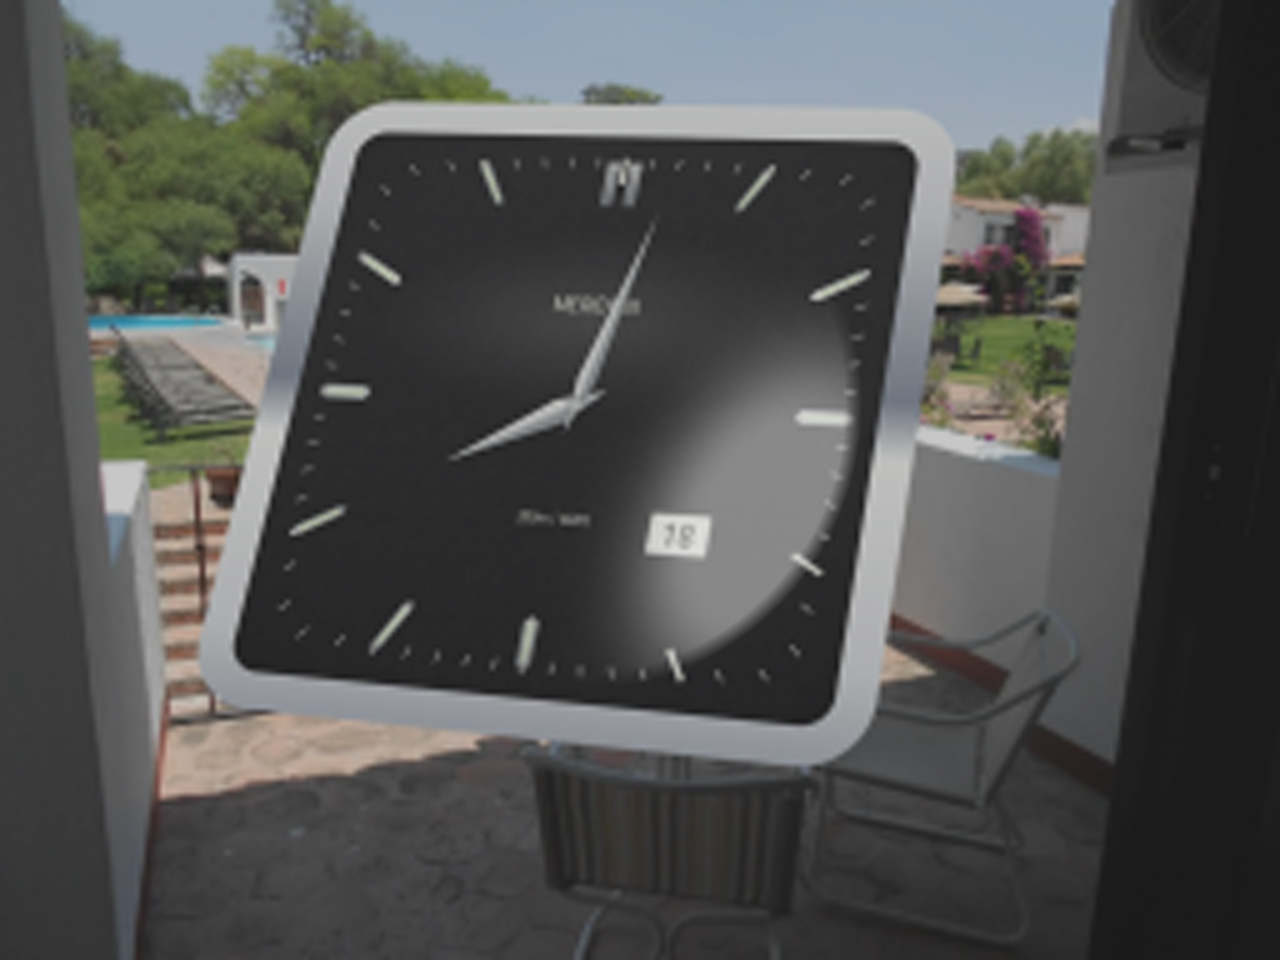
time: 8:02
